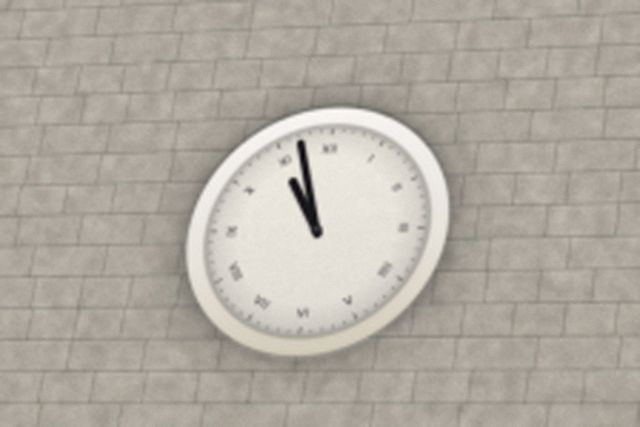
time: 10:57
